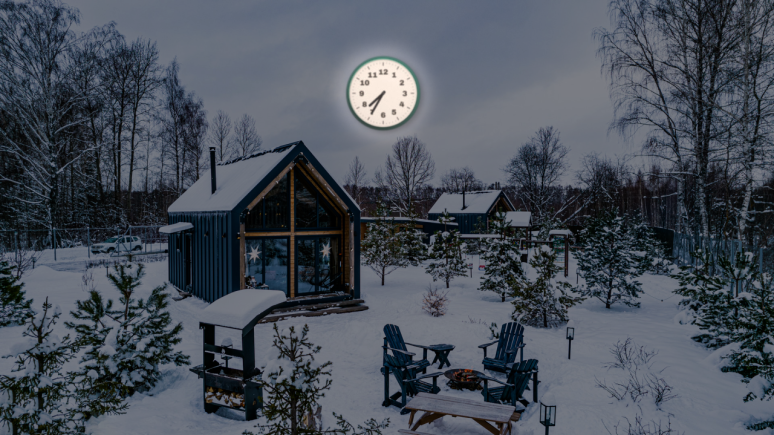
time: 7:35
